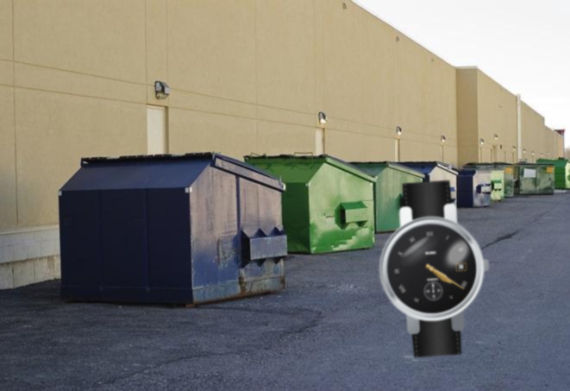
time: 4:21
